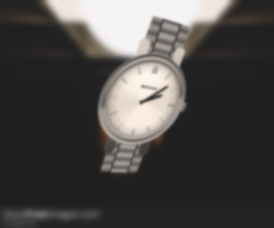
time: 2:08
